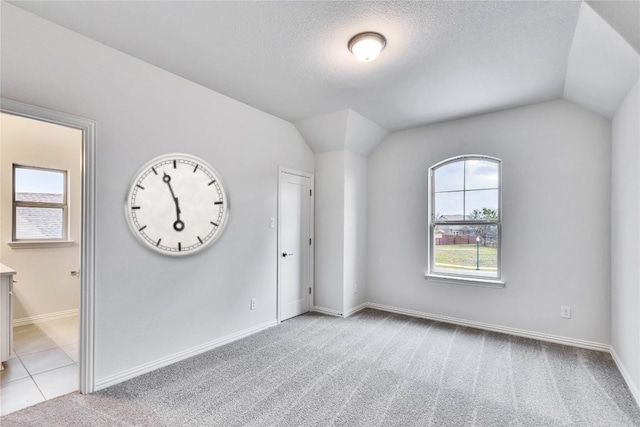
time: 5:57
